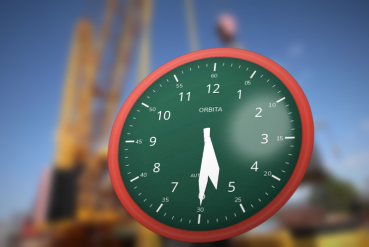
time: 5:30
